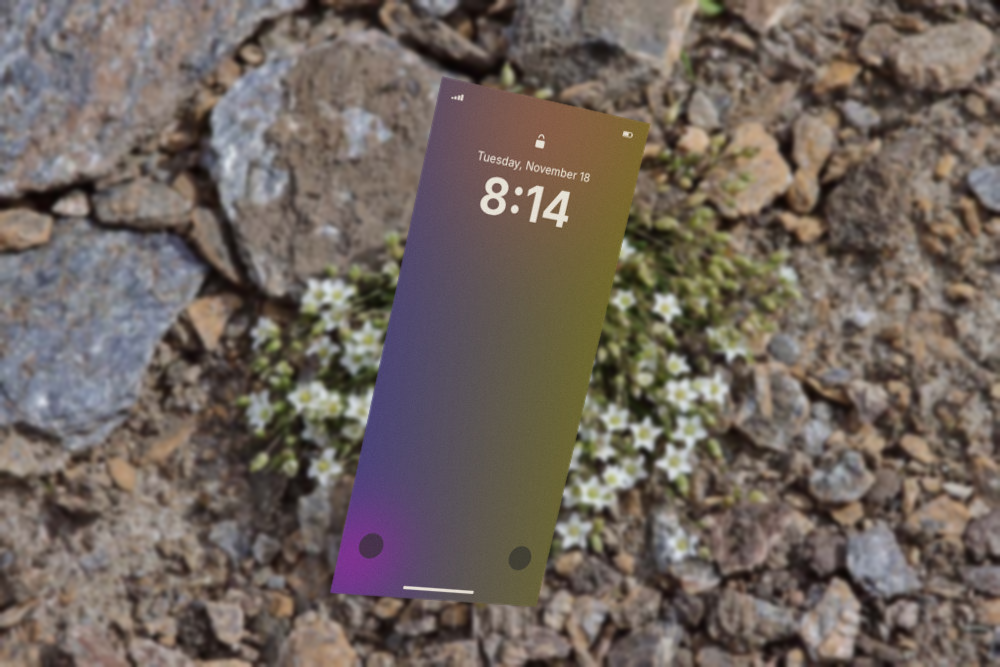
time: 8:14
